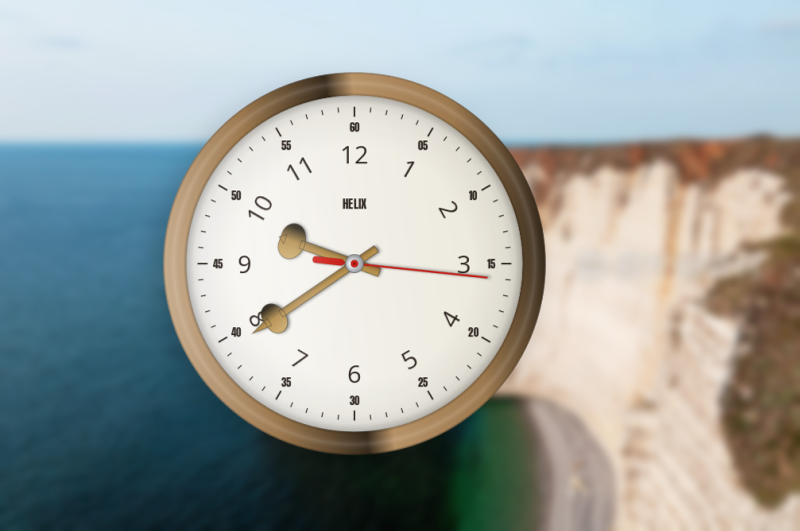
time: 9:39:16
